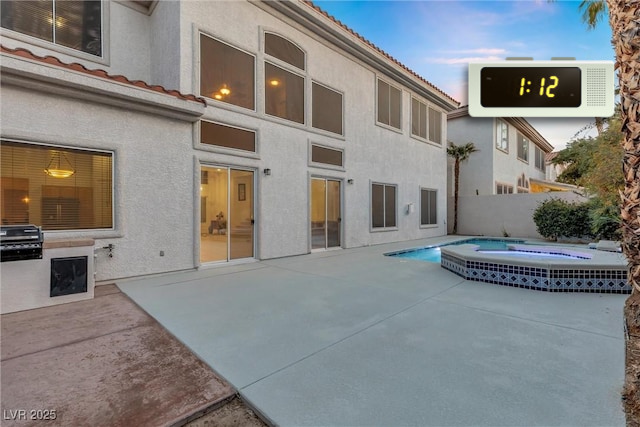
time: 1:12
